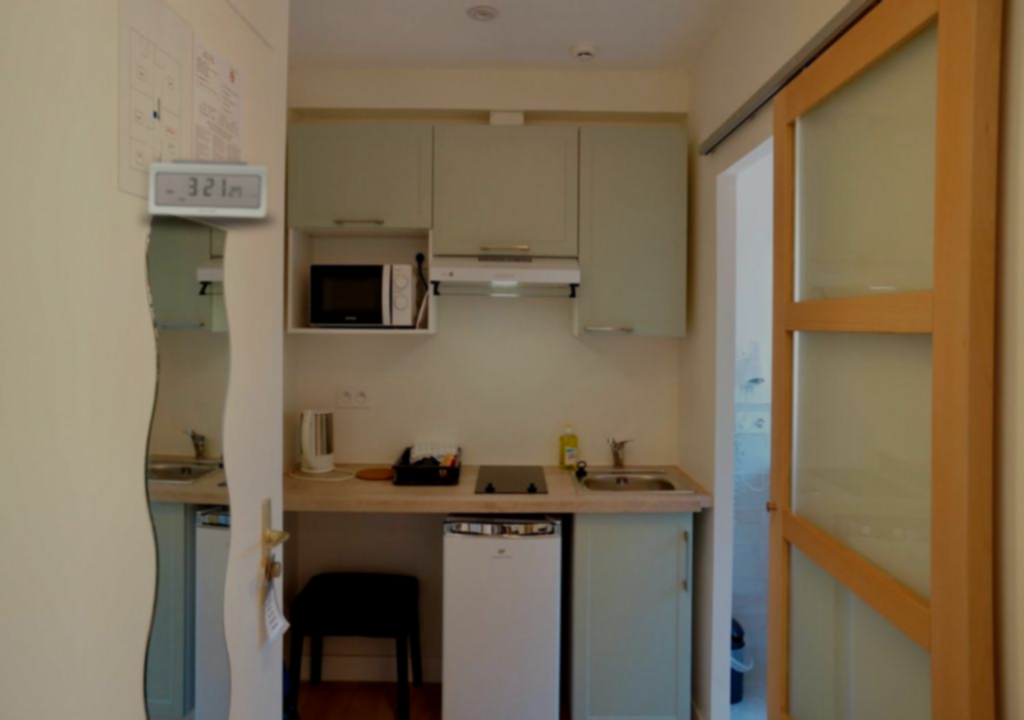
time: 3:21
